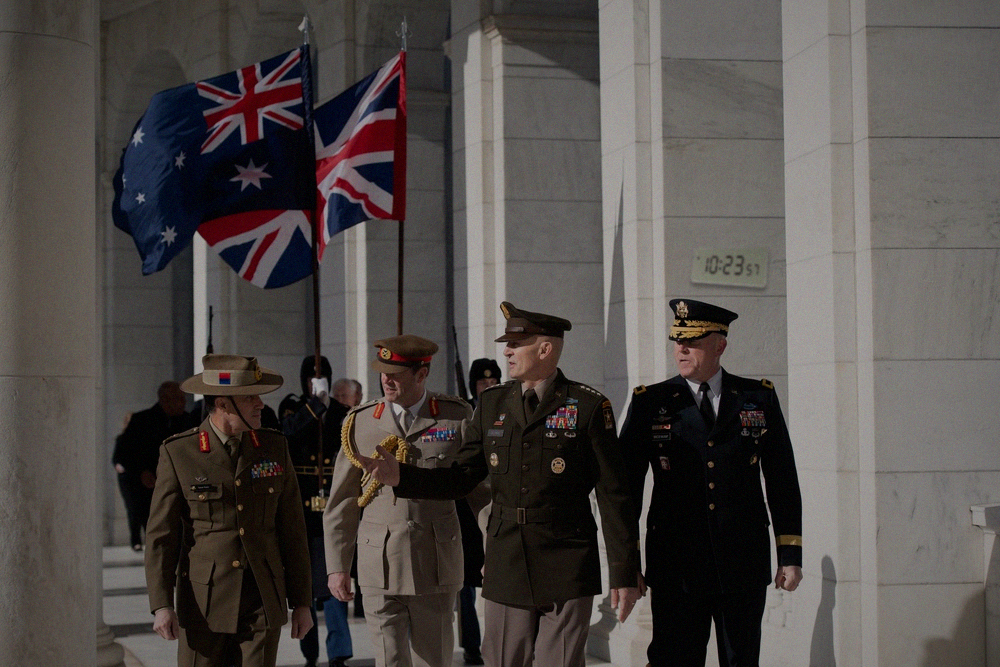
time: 10:23
